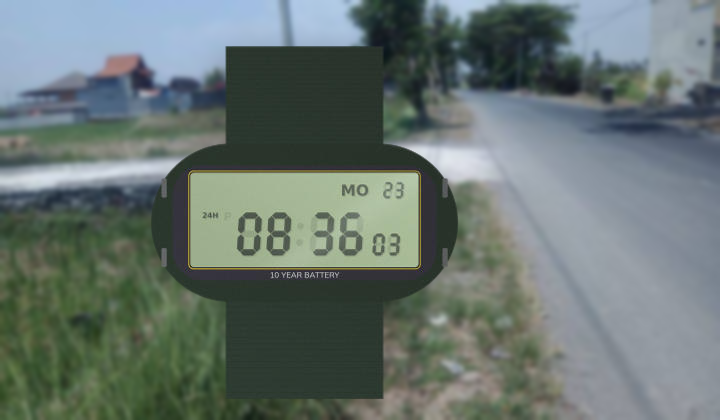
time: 8:36:03
